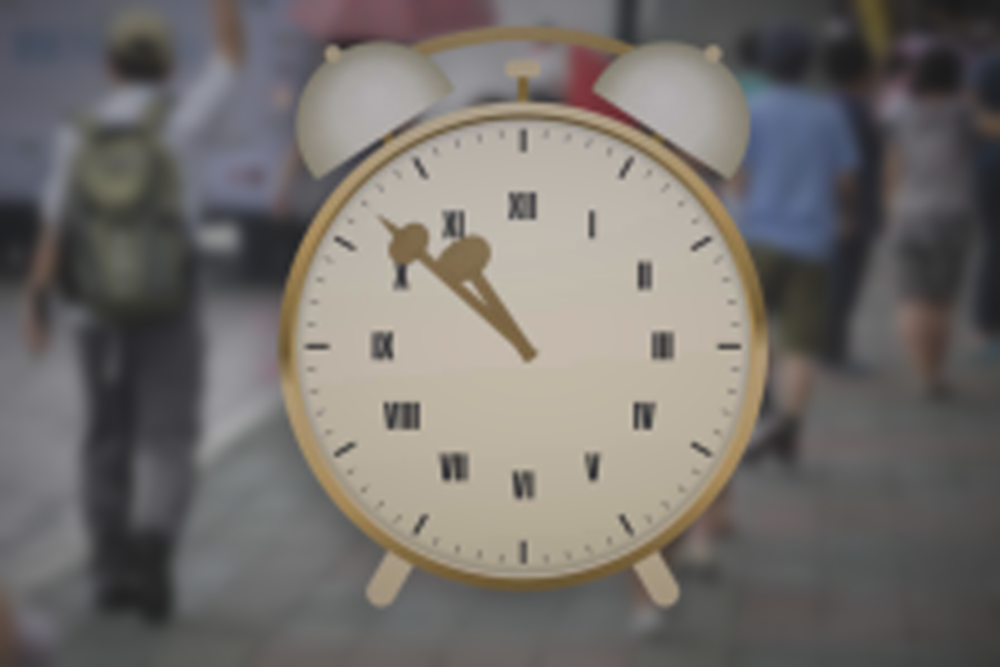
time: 10:52
